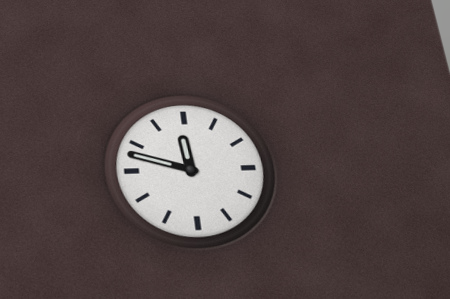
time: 11:48
